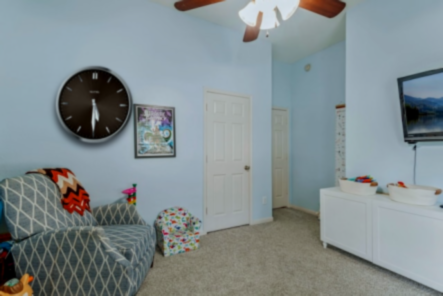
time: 5:30
